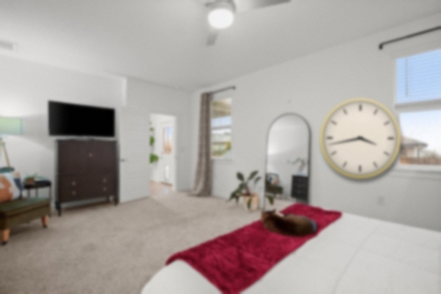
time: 3:43
